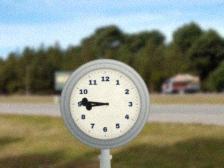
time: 8:46
